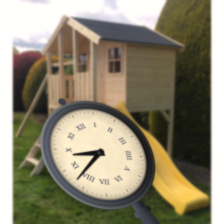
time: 9:42
